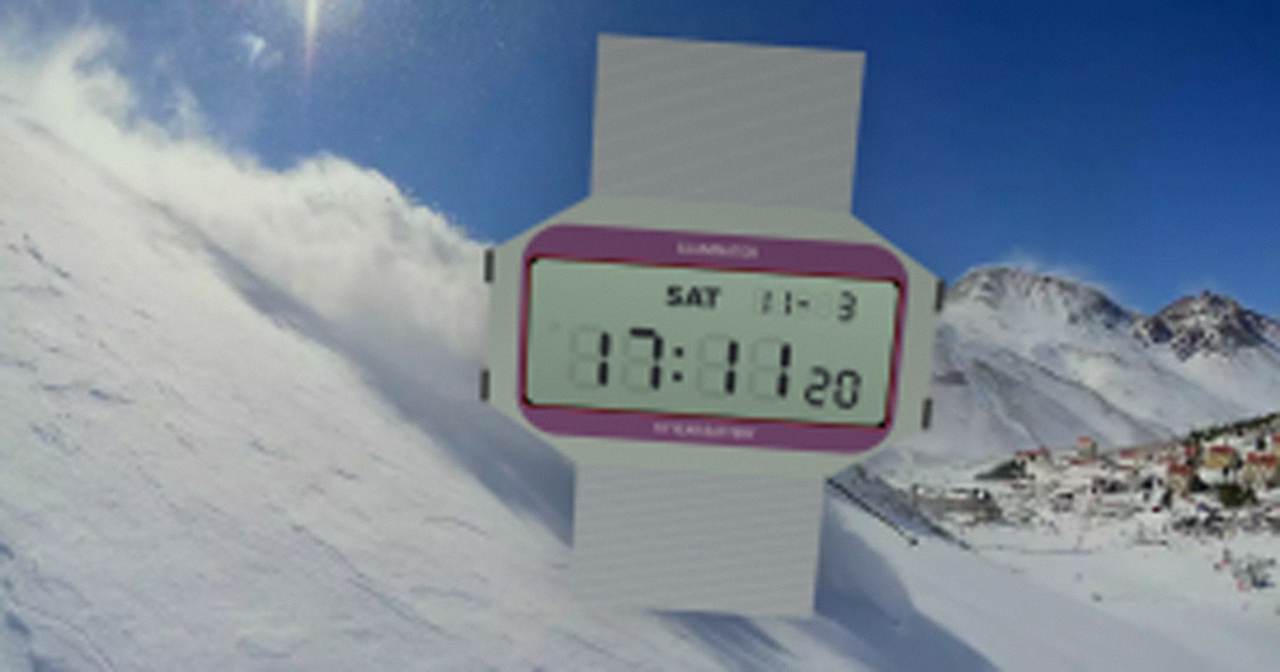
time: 17:11:20
